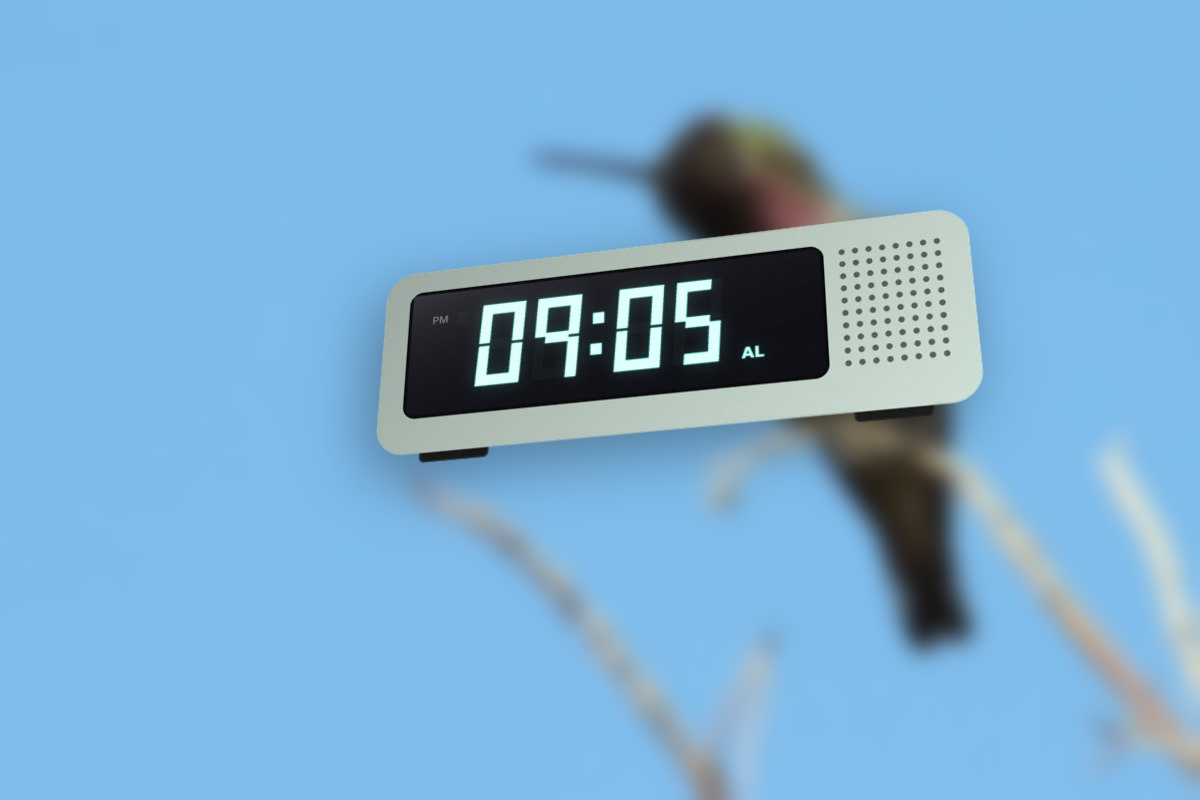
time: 9:05
